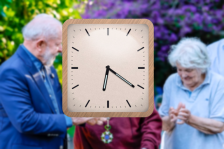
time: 6:21
